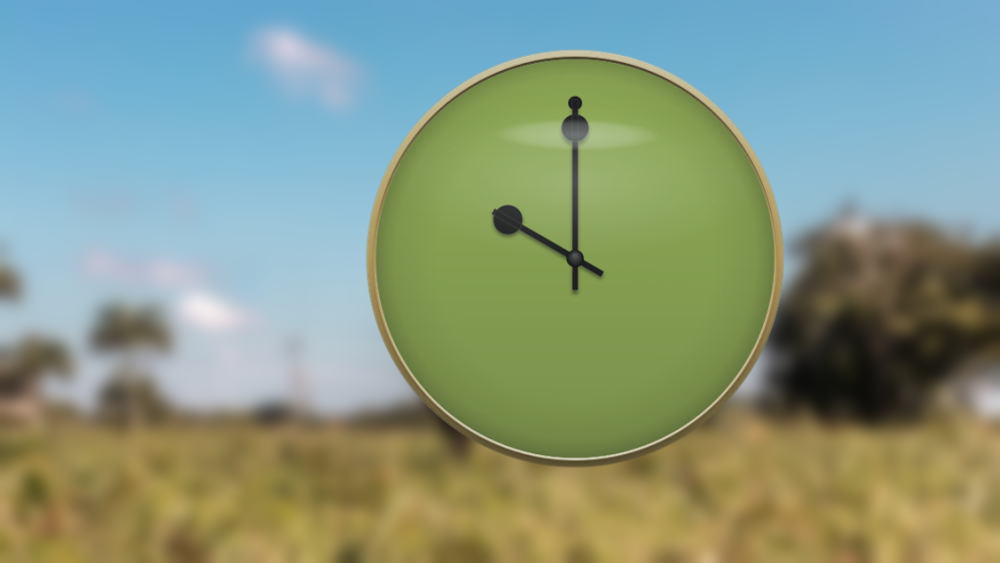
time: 10:00
